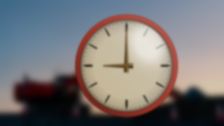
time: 9:00
